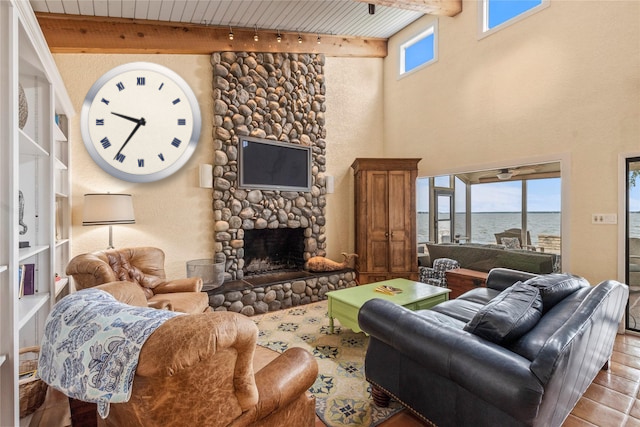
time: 9:36
